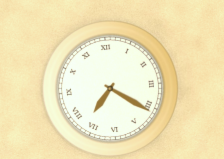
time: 7:21
